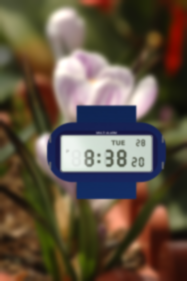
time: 8:38
